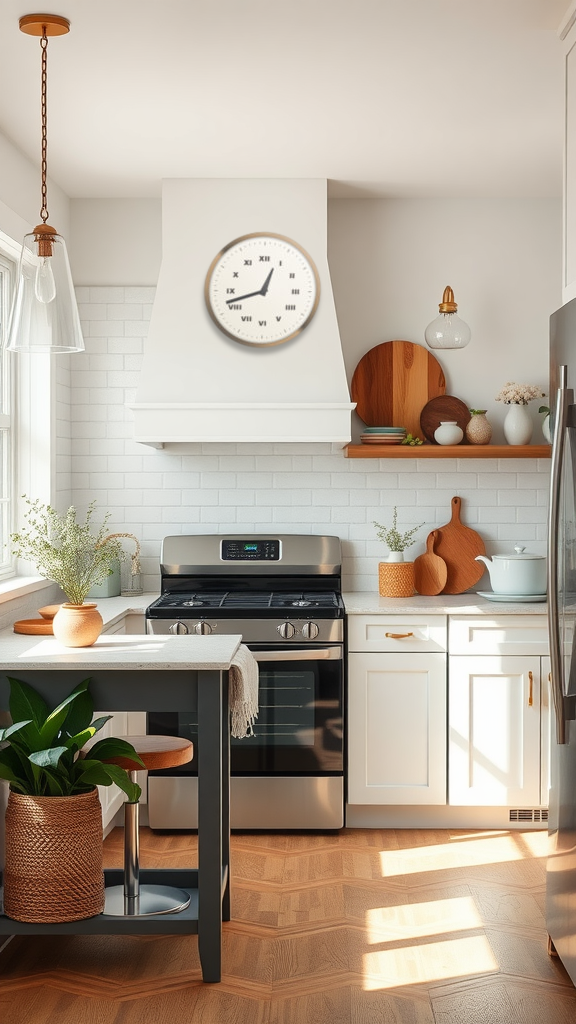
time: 12:42
